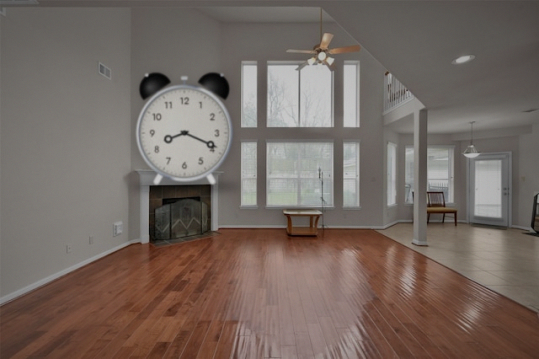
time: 8:19
